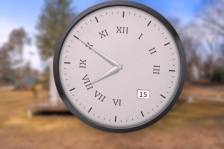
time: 7:50
